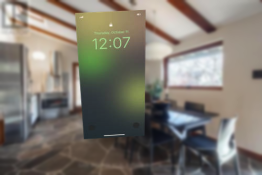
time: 12:07
